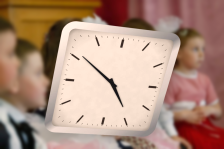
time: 4:51
